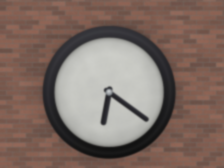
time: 6:21
